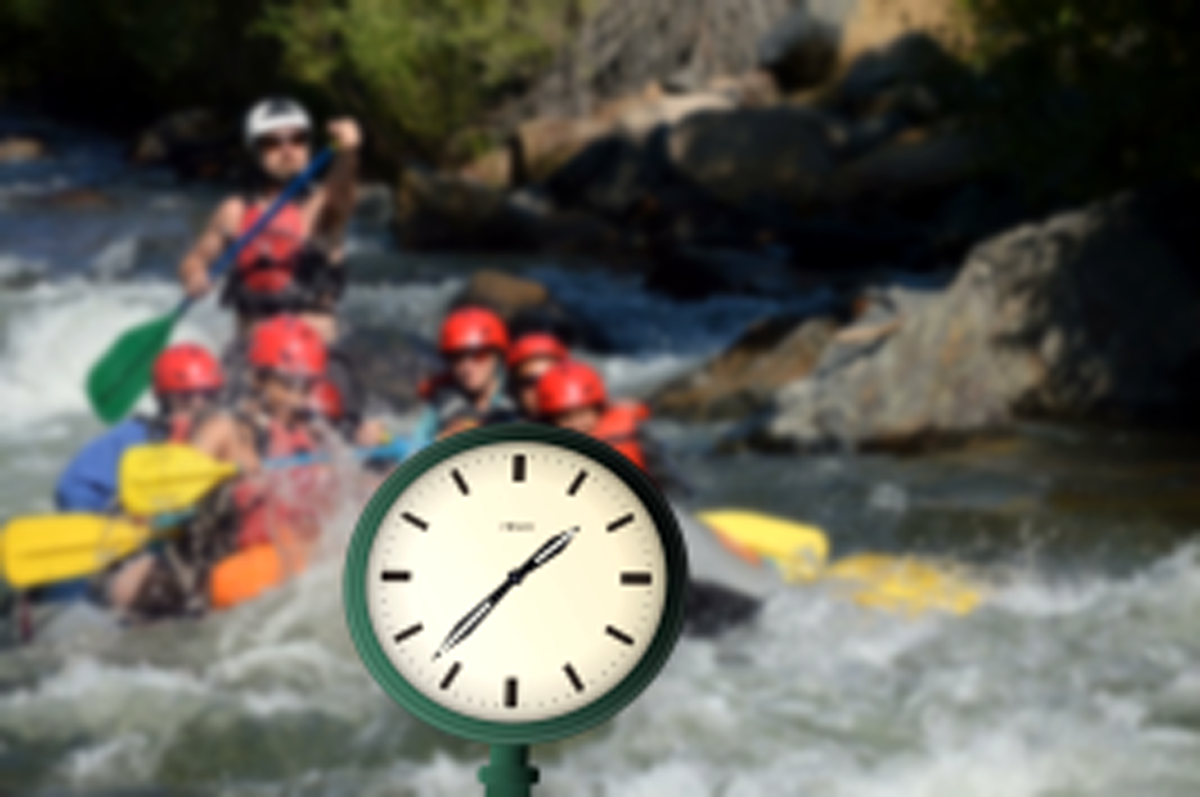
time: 1:37
